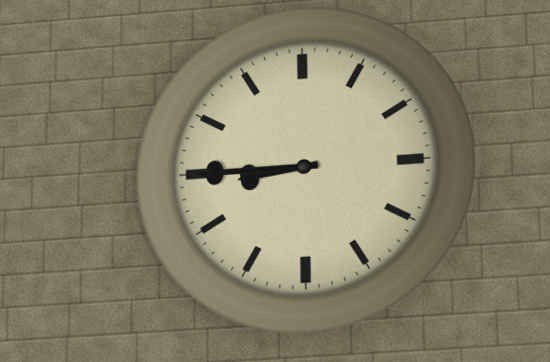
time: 8:45
